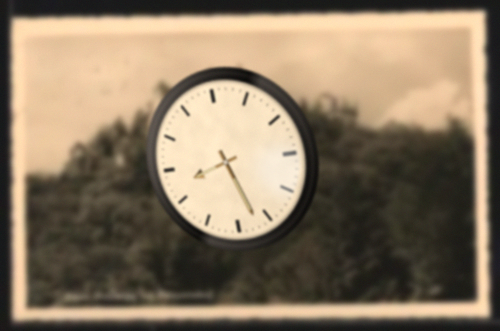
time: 8:27
